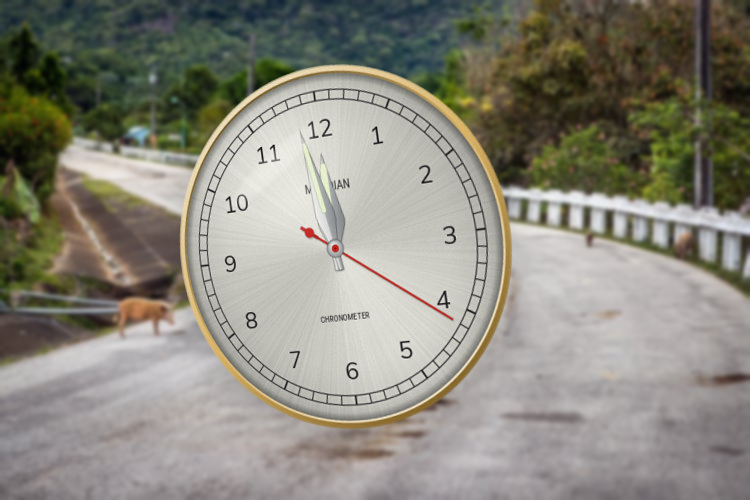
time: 11:58:21
